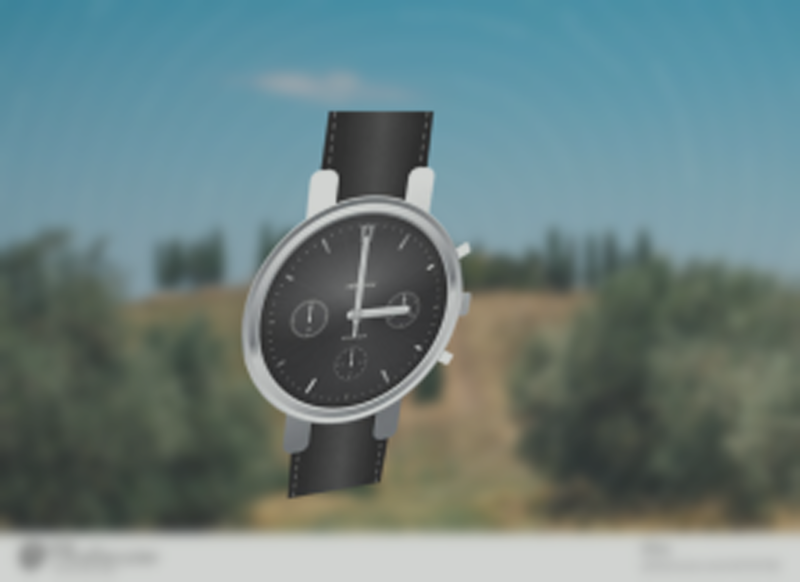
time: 3:00
